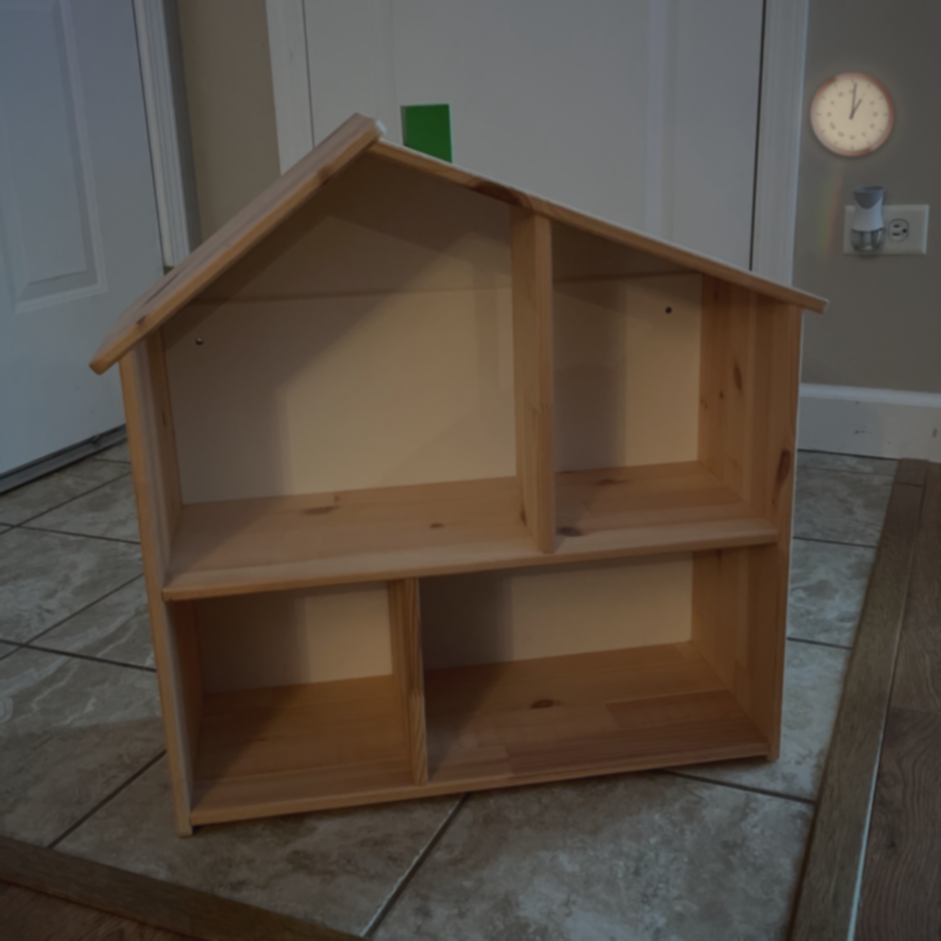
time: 1:01
